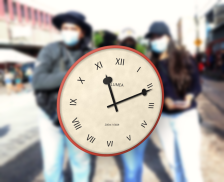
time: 11:11
